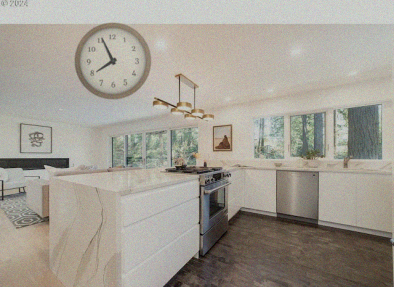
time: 7:56
